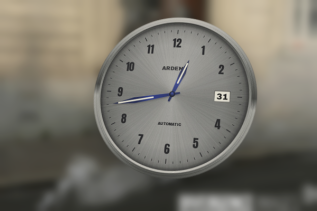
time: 12:43
